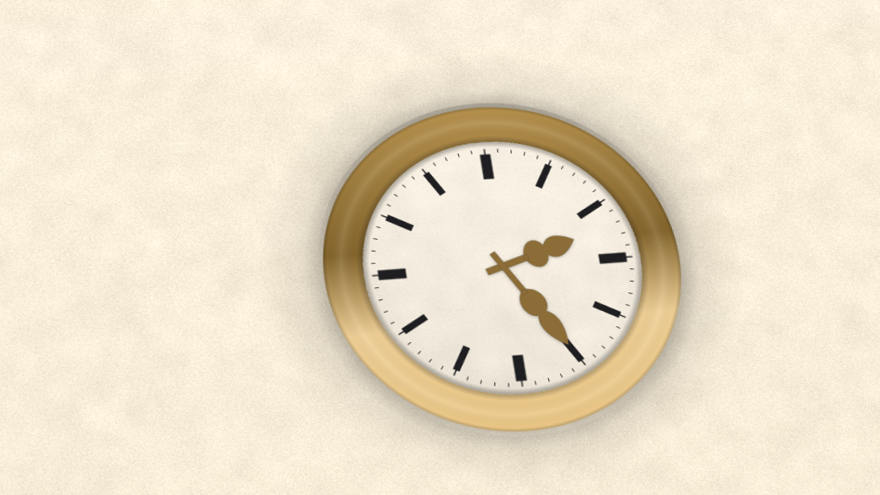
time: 2:25
